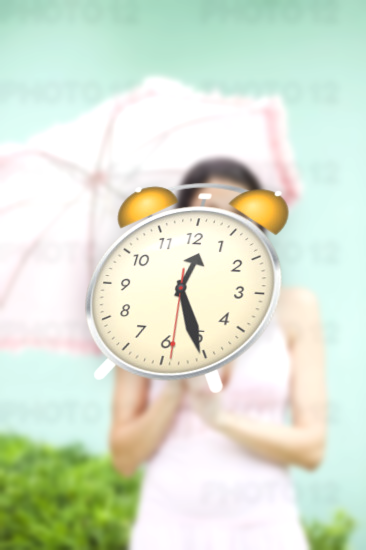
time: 12:25:29
